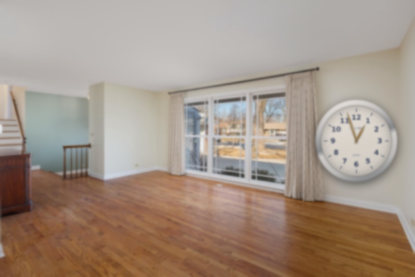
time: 12:57
